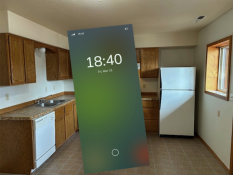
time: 18:40
